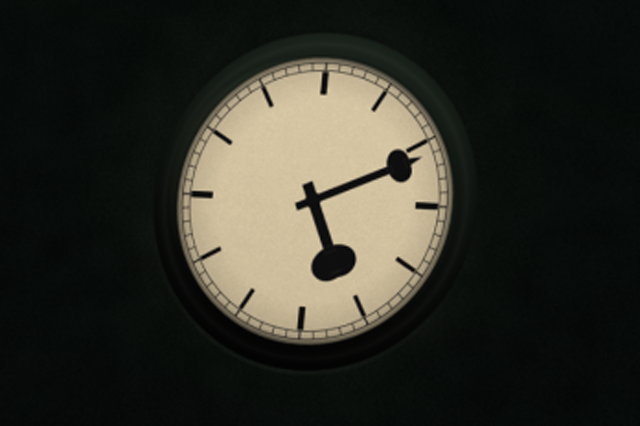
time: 5:11
